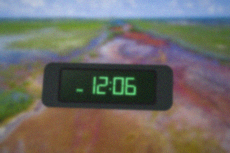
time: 12:06
